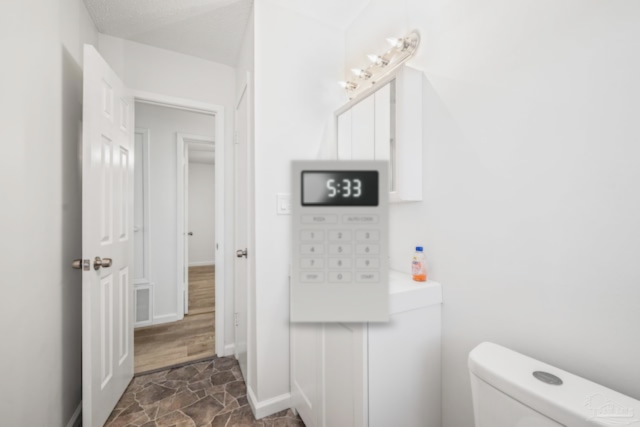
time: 5:33
